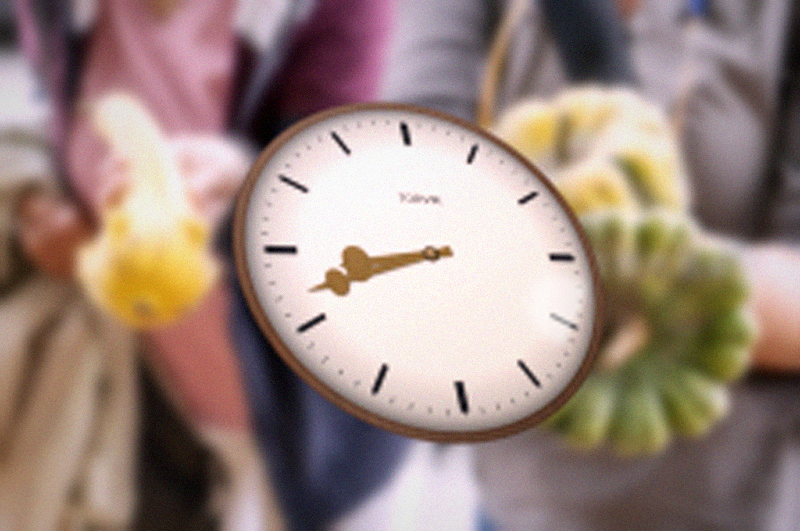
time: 8:42
